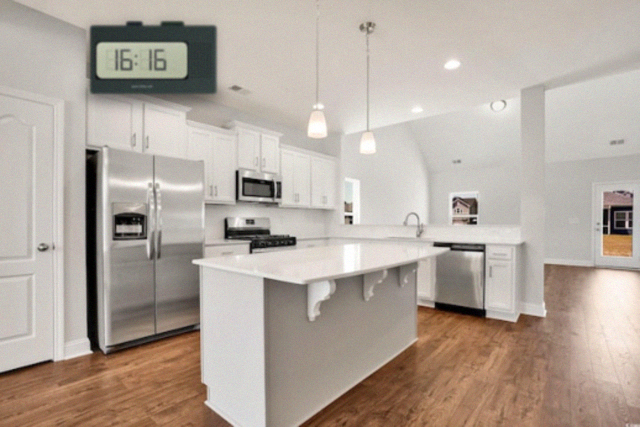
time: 16:16
